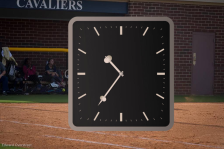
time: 10:36
